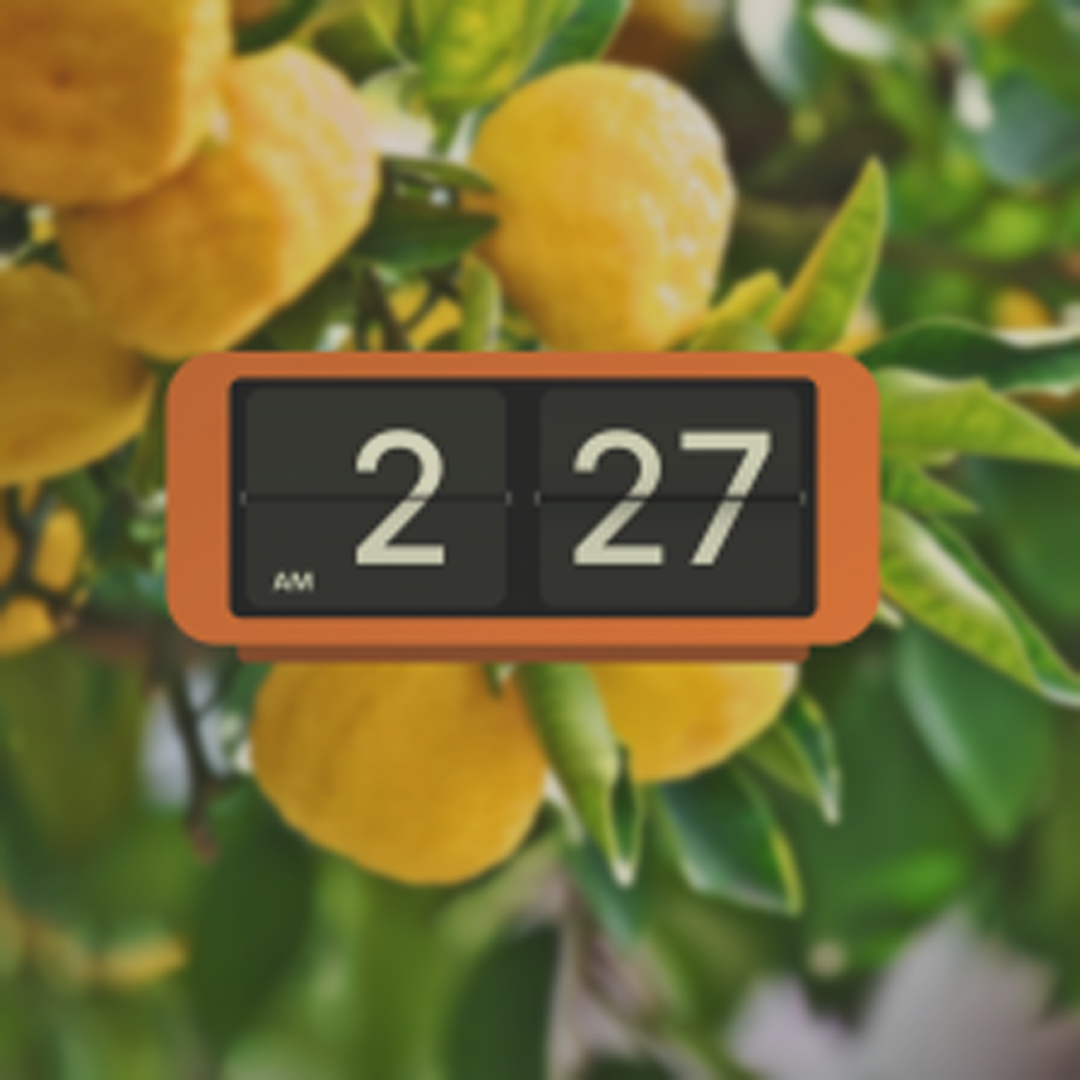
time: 2:27
